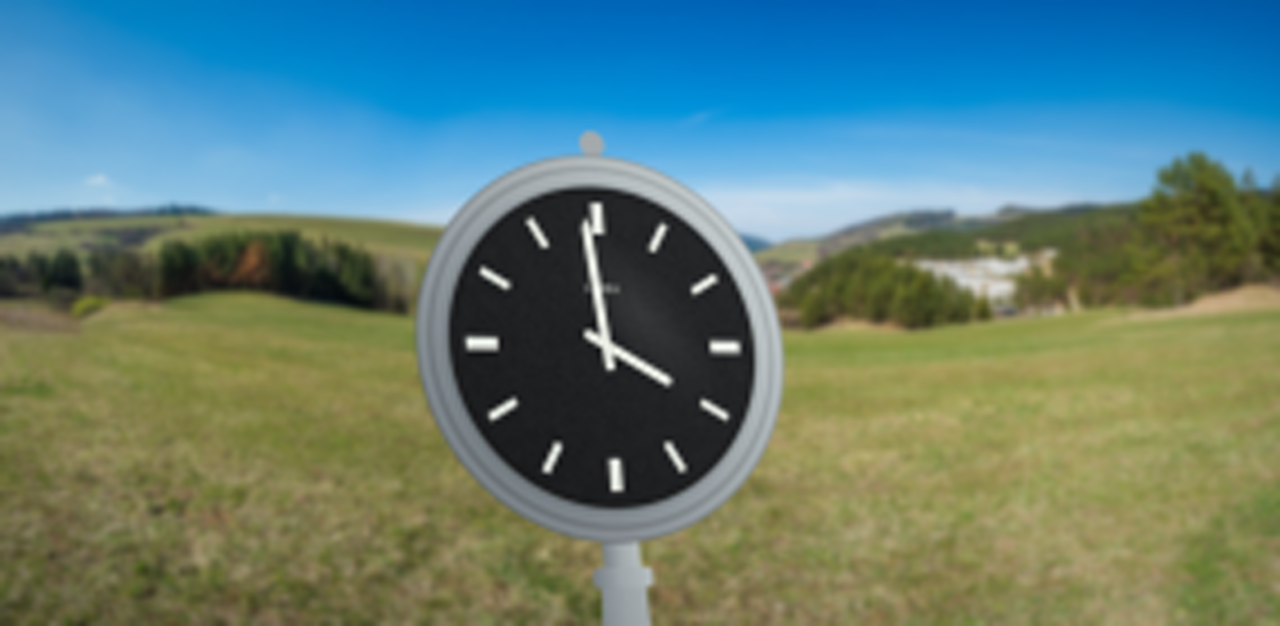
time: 3:59
